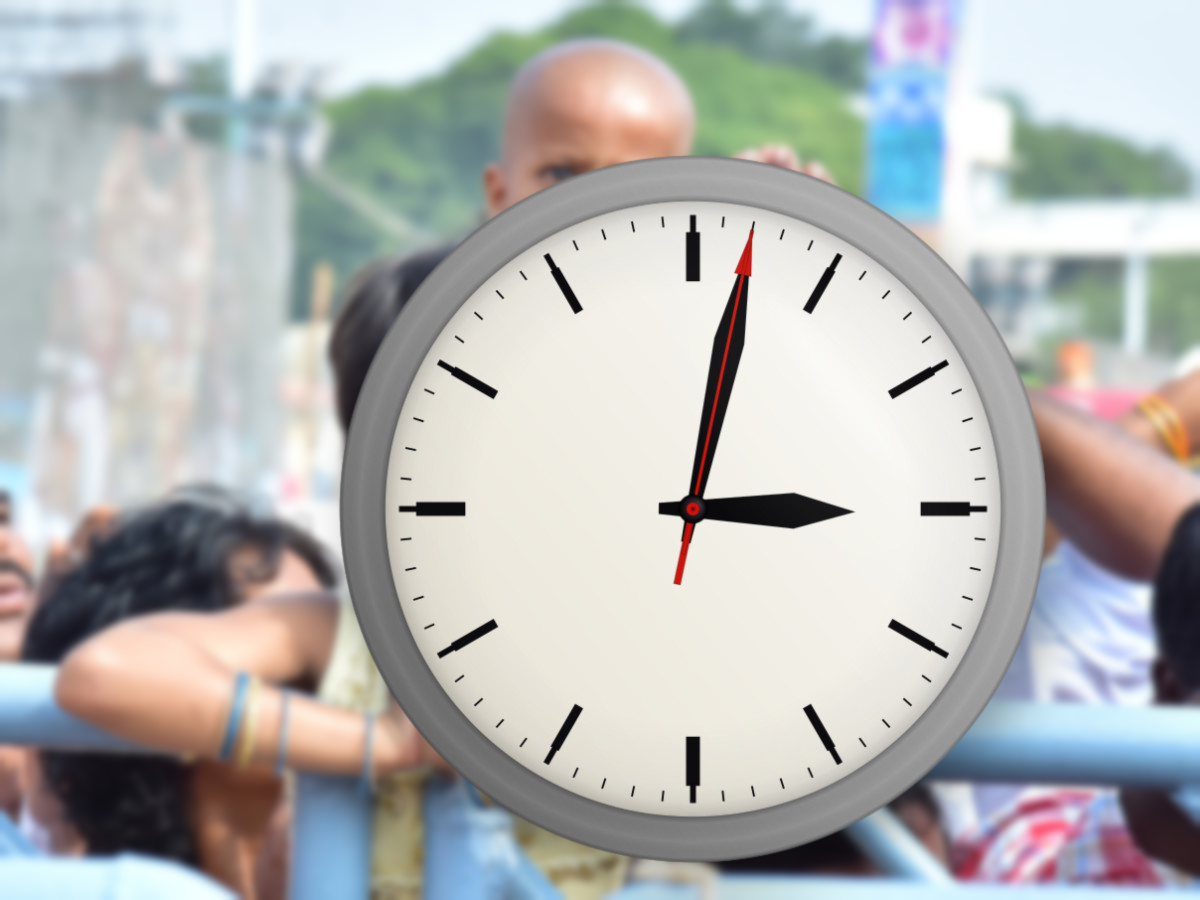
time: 3:02:02
